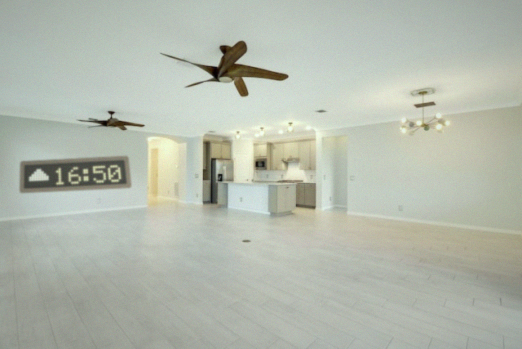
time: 16:50
